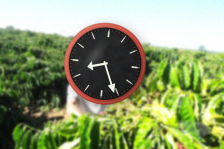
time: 8:26
